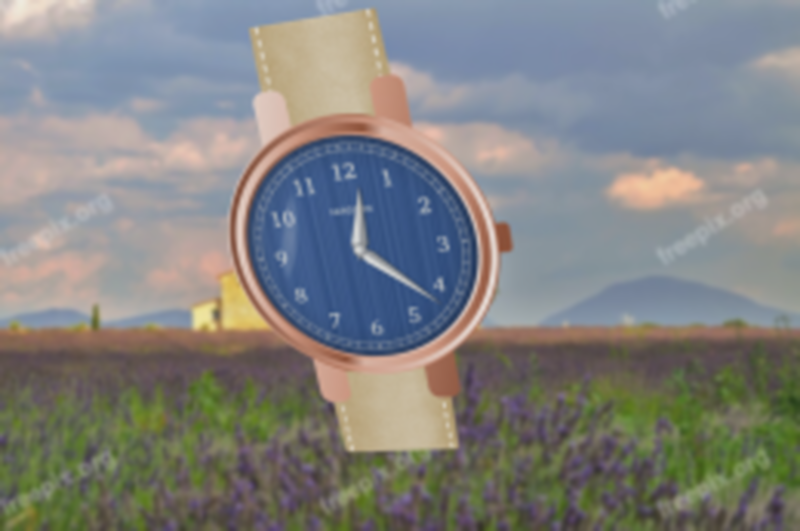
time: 12:22
